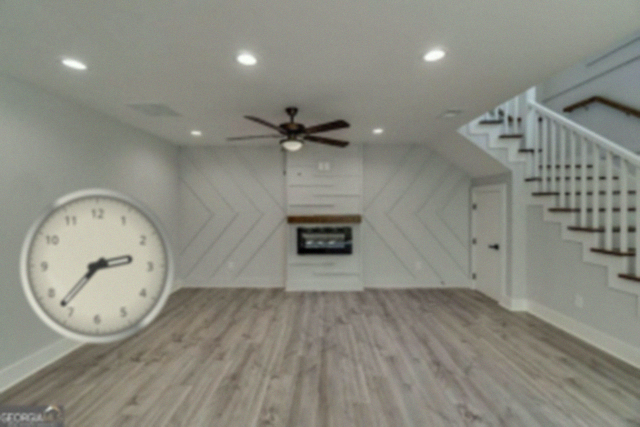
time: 2:37
